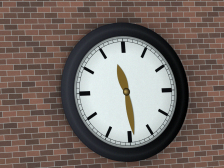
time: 11:29
